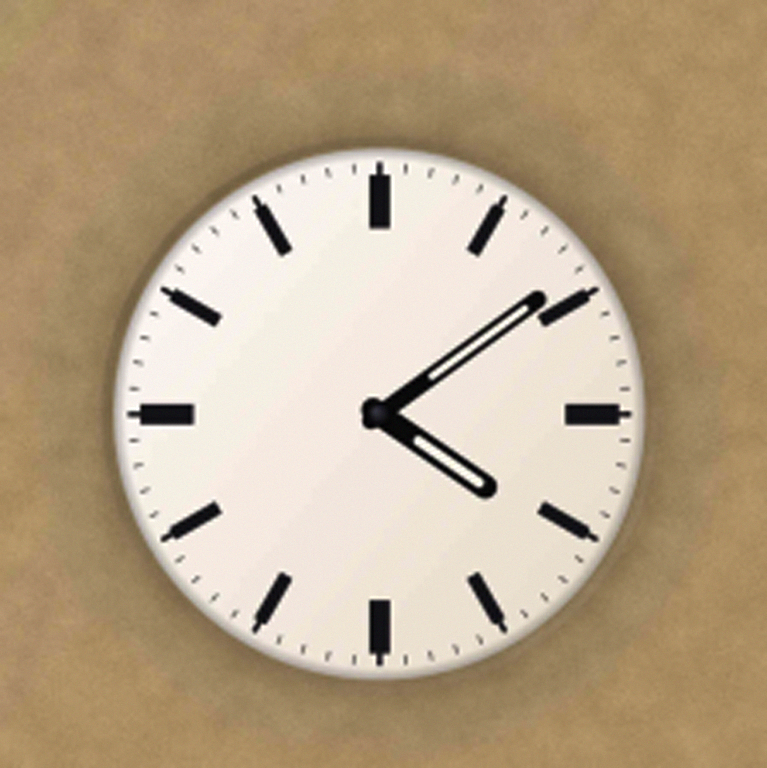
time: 4:09
